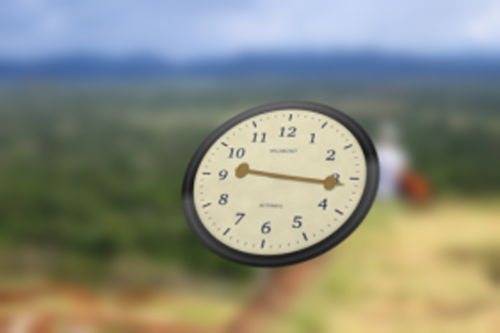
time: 9:16
